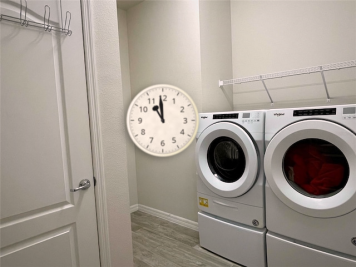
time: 10:59
